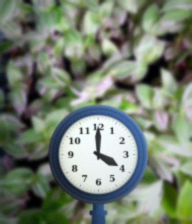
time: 4:00
